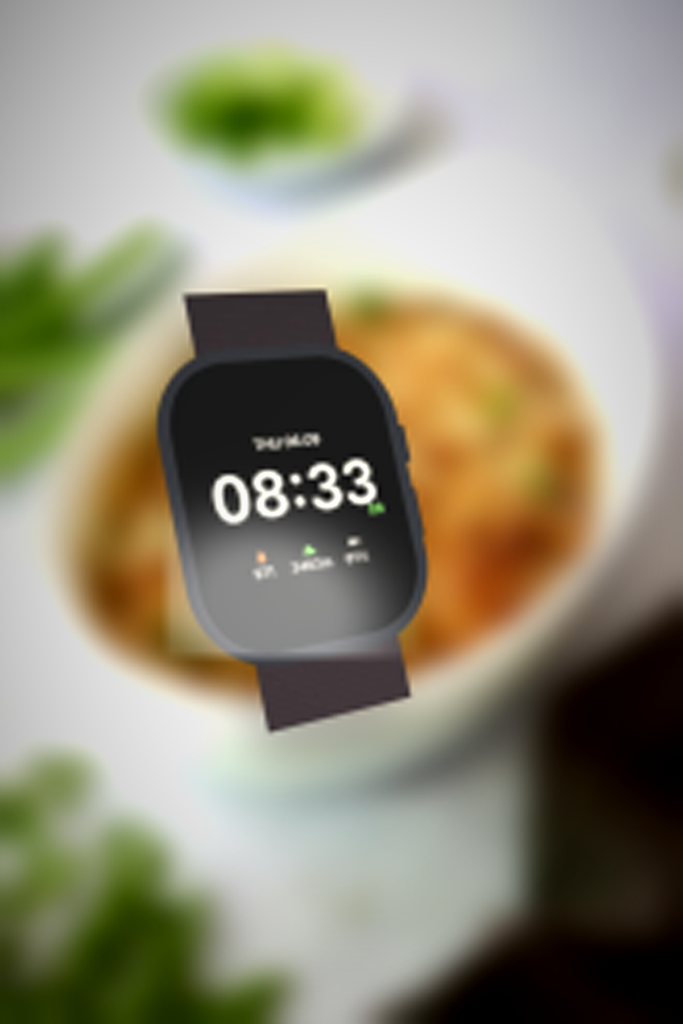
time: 8:33
